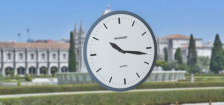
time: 10:17
